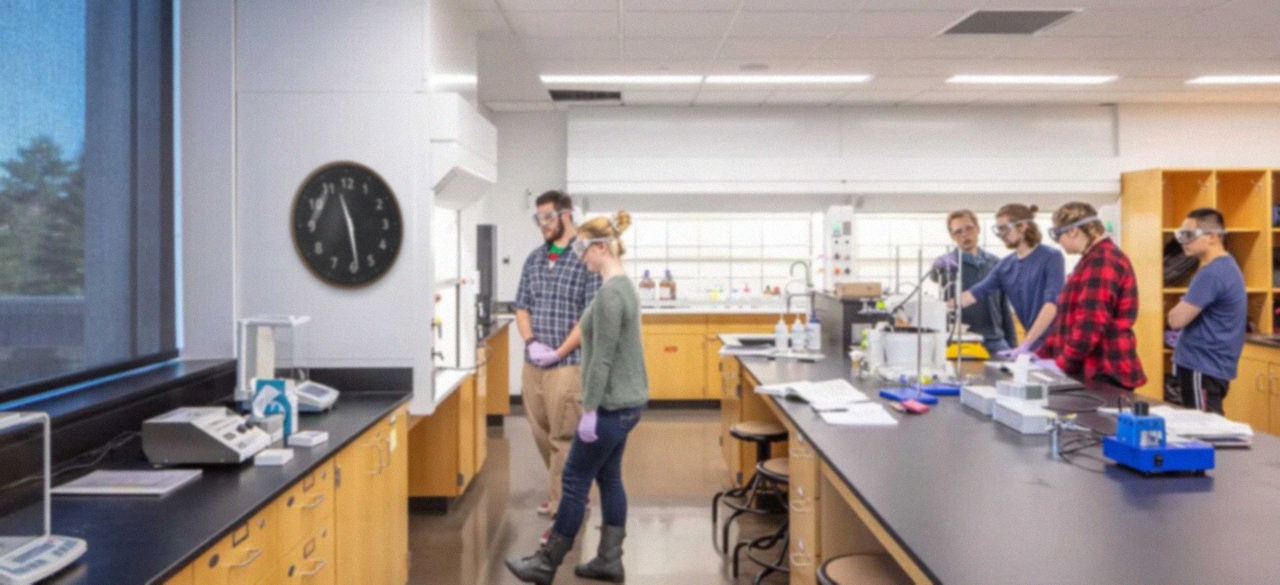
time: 11:29
